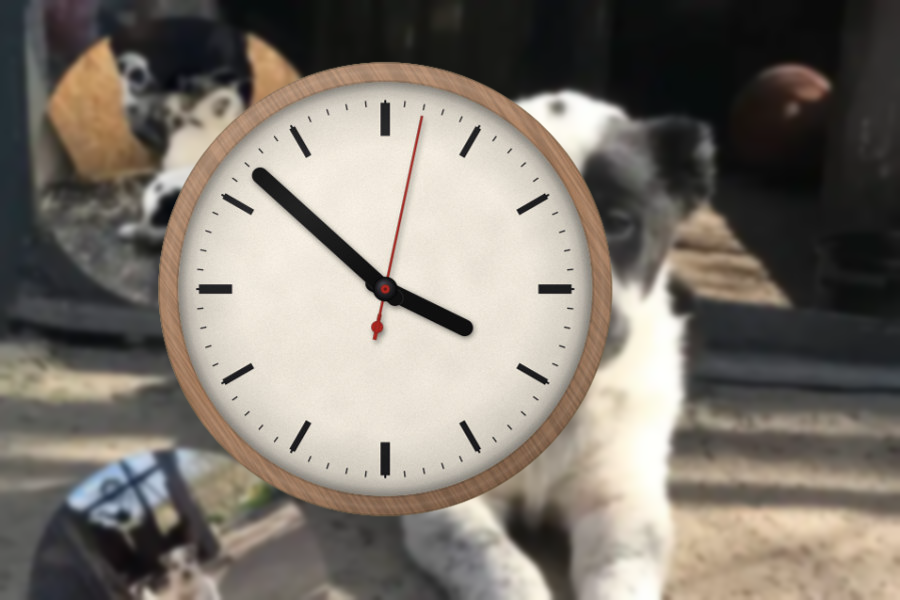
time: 3:52:02
